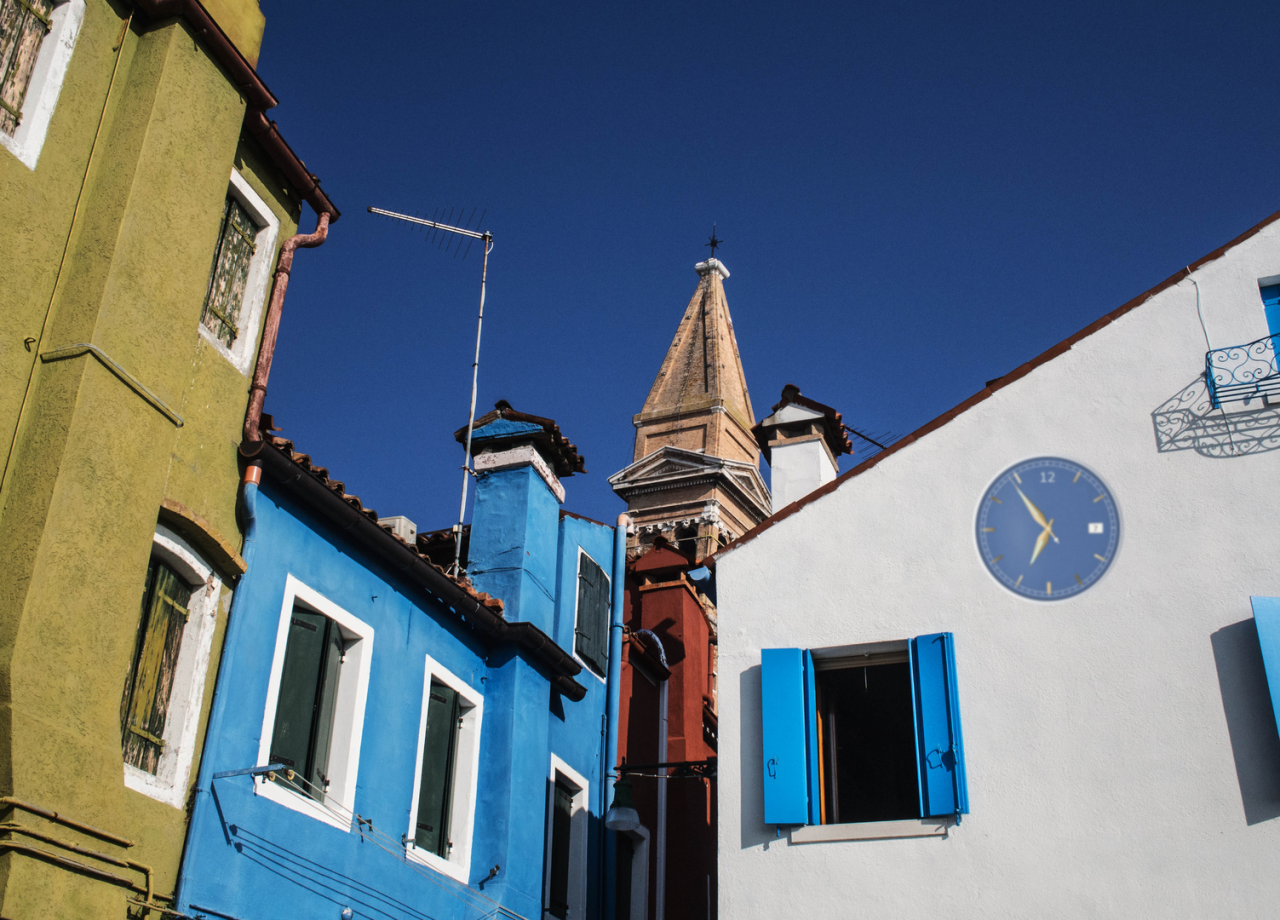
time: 6:53:54
